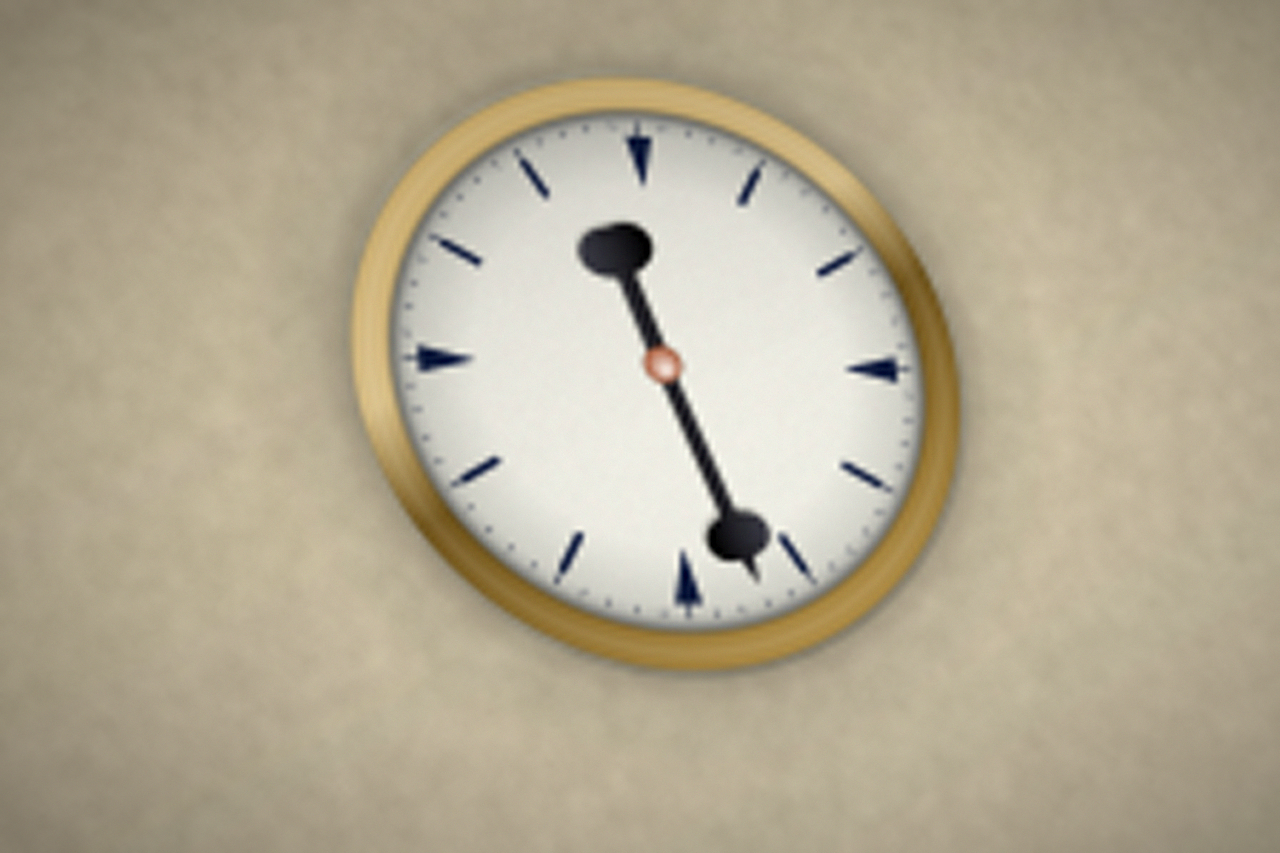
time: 11:27
